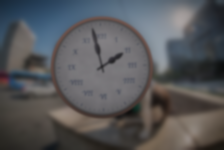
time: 1:58
